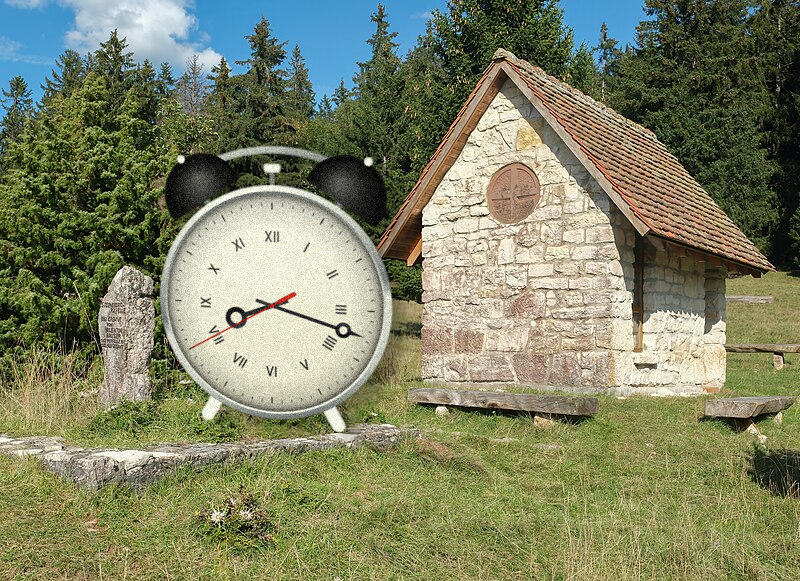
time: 8:17:40
